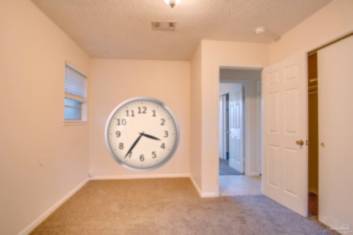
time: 3:36
